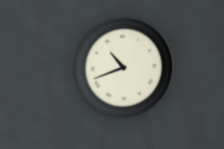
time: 10:42
